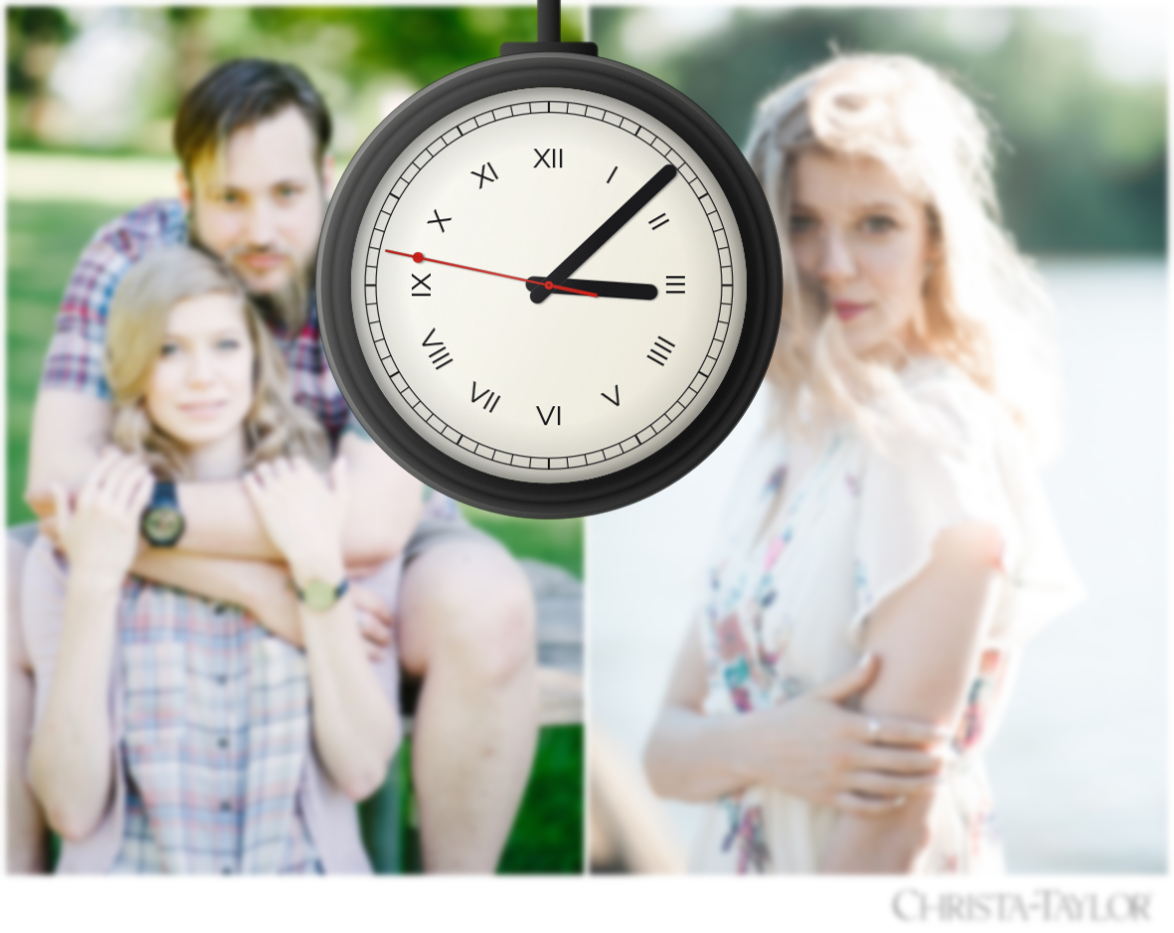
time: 3:07:47
